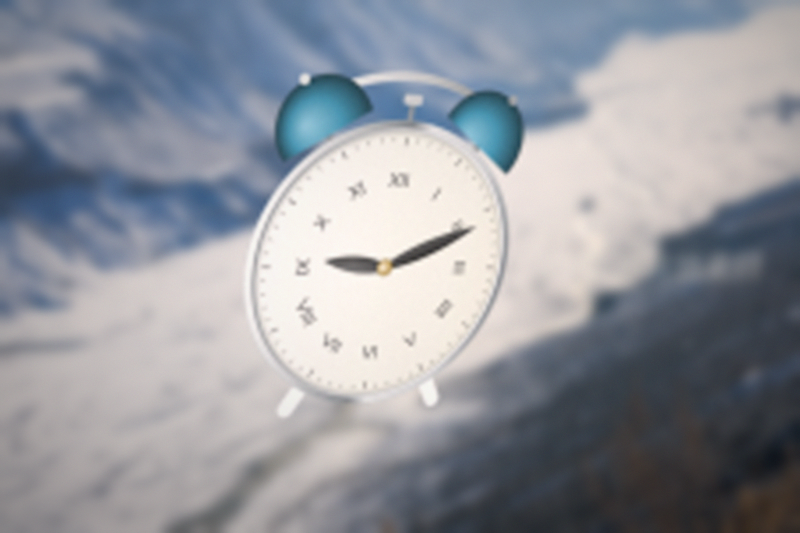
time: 9:11
